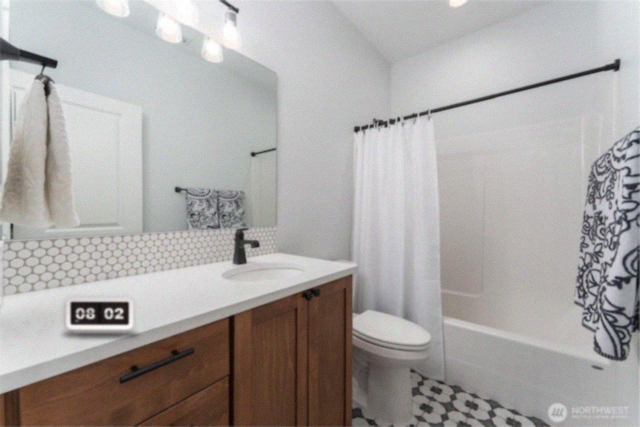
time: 8:02
